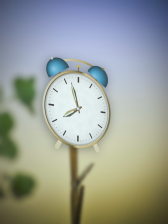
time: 7:57
